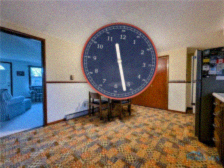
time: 11:27
